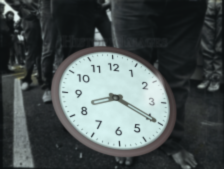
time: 8:20
